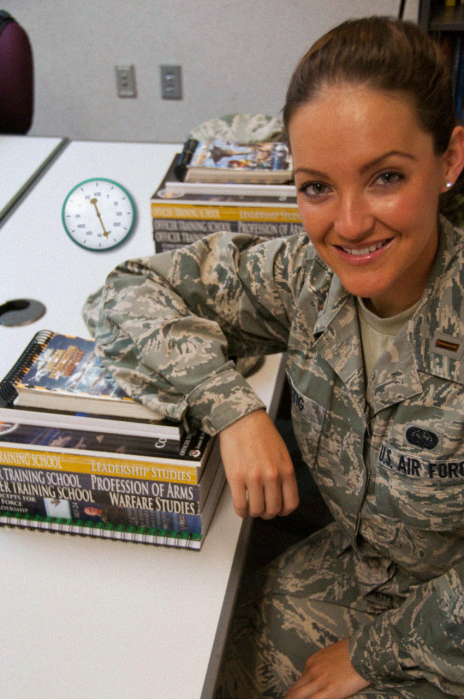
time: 11:27
